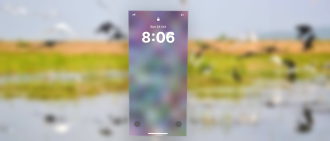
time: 8:06
